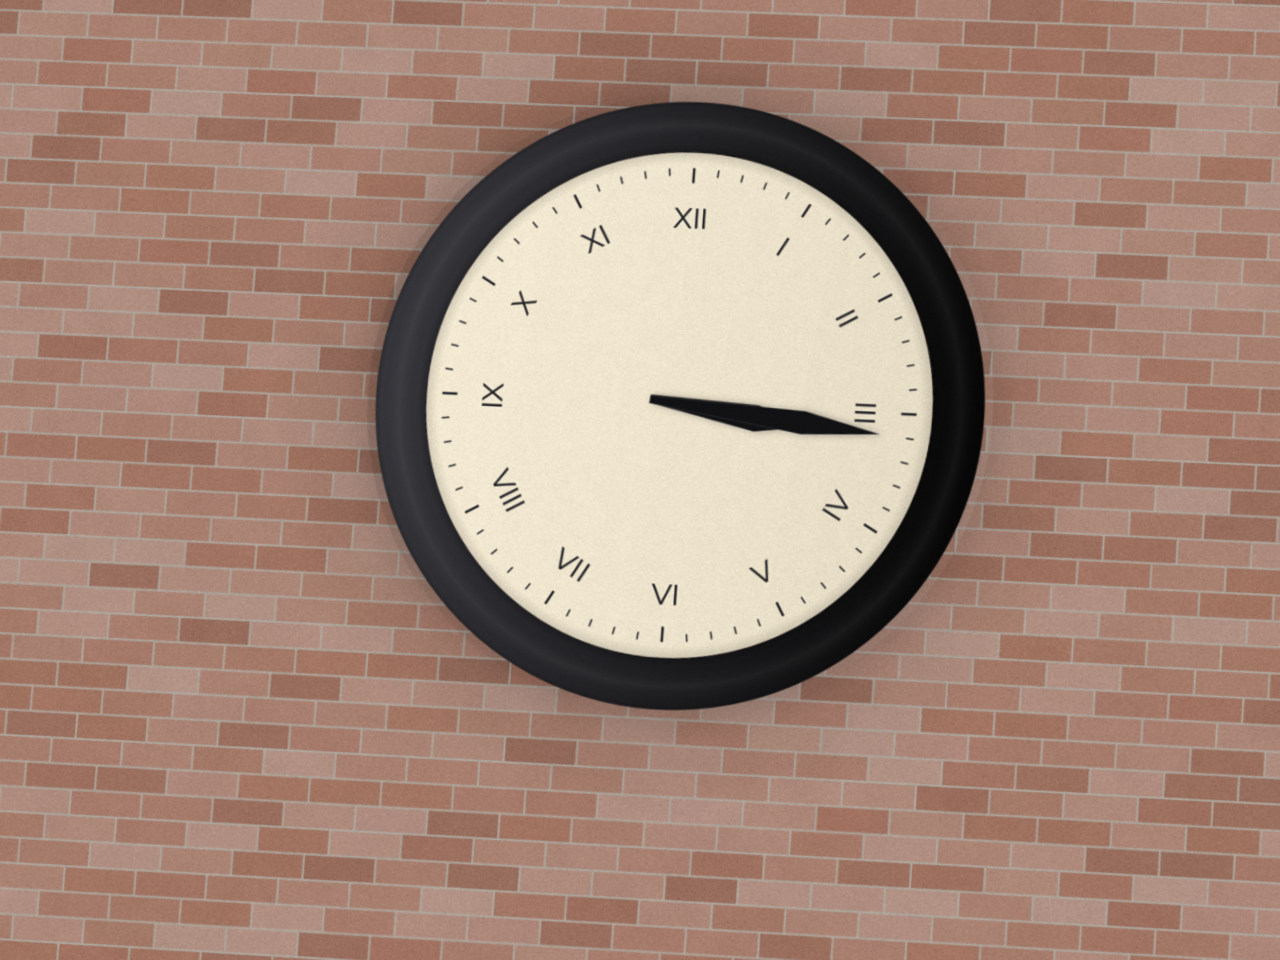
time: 3:16
